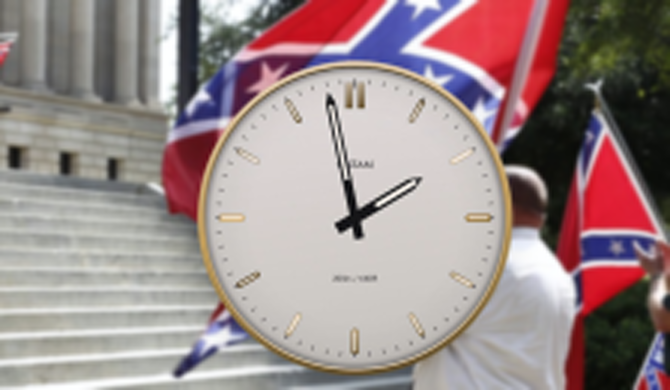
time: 1:58
